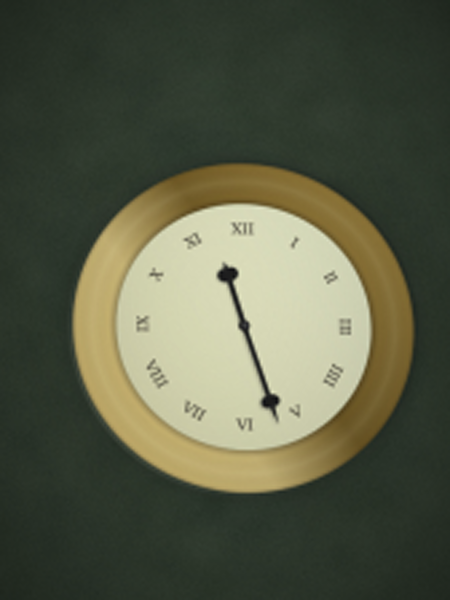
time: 11:27
